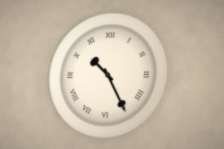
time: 10:25
